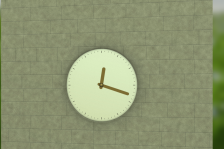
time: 12:18
